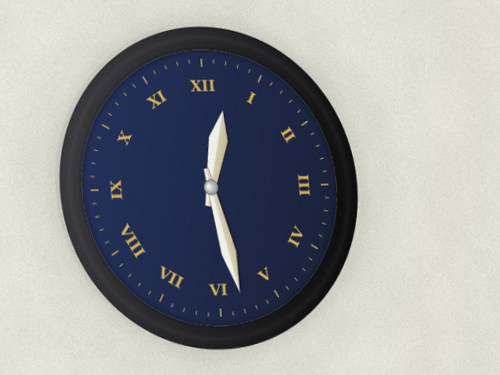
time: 12:28
